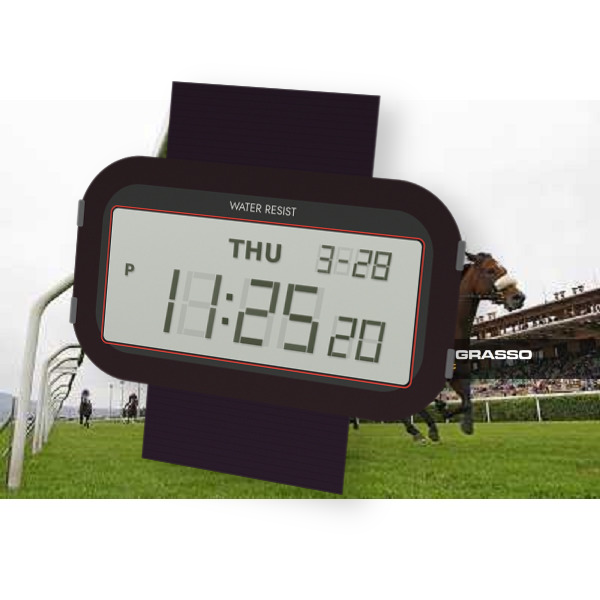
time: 11:25:20
